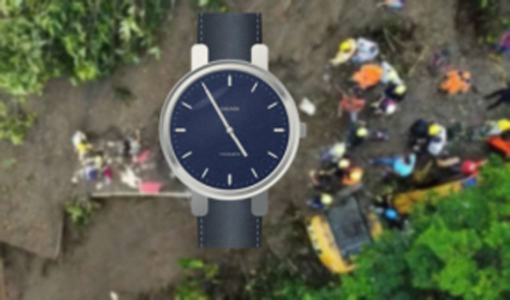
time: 4:55
